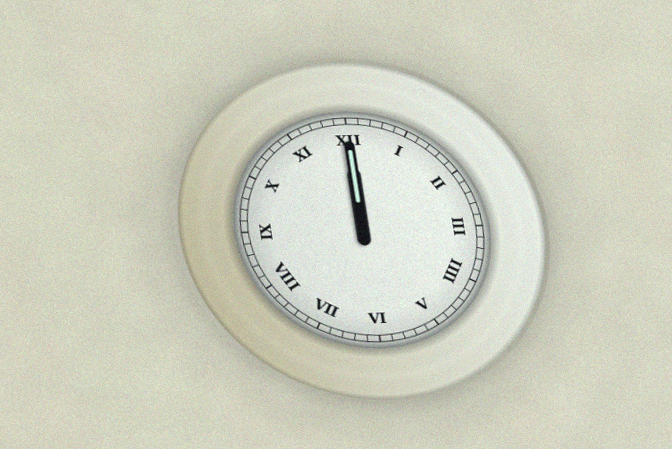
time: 12:00
